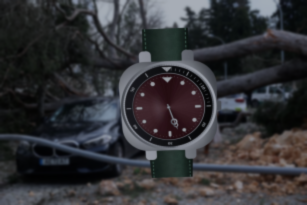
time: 5:27
